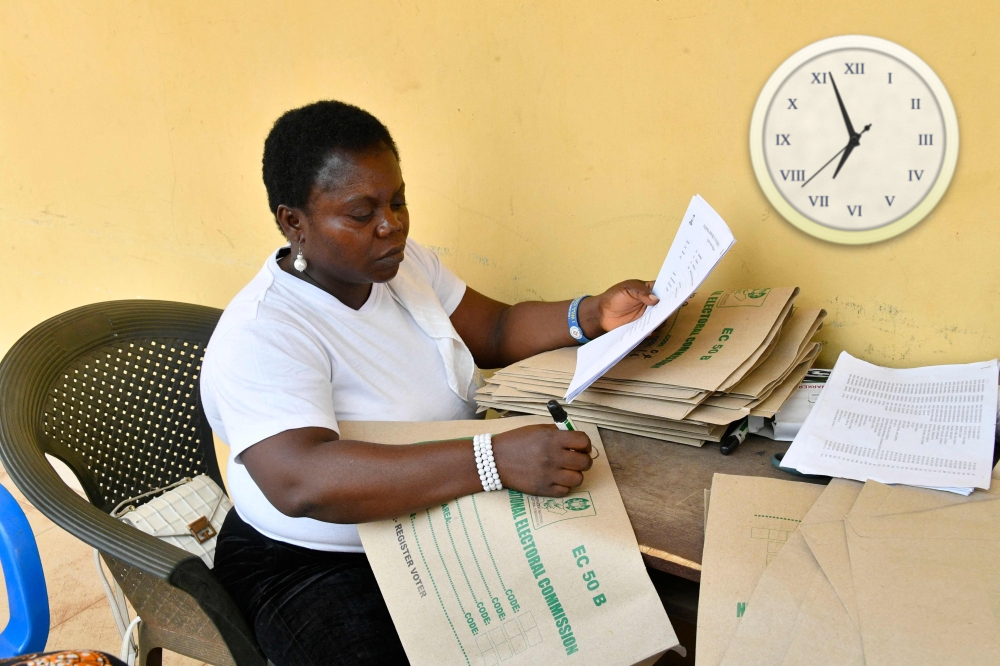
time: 6:56:38
